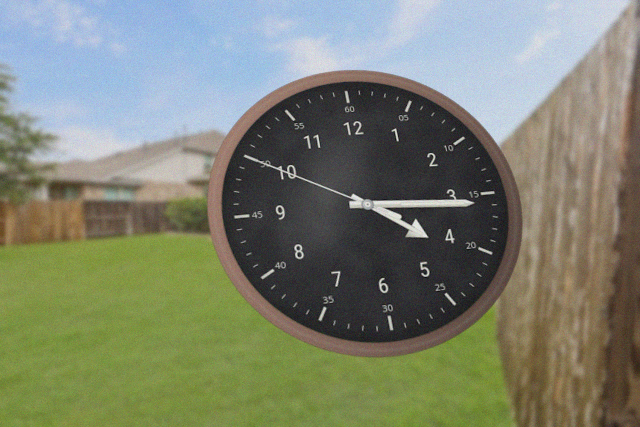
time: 4:15:50
